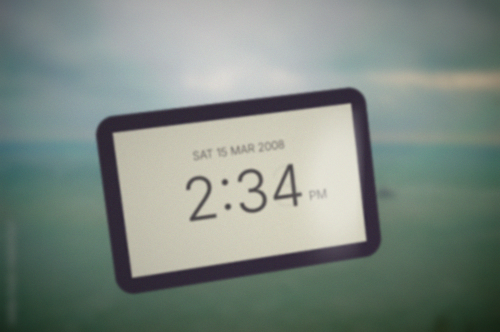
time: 2:34
